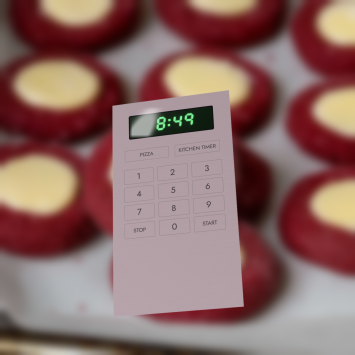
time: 8:49
